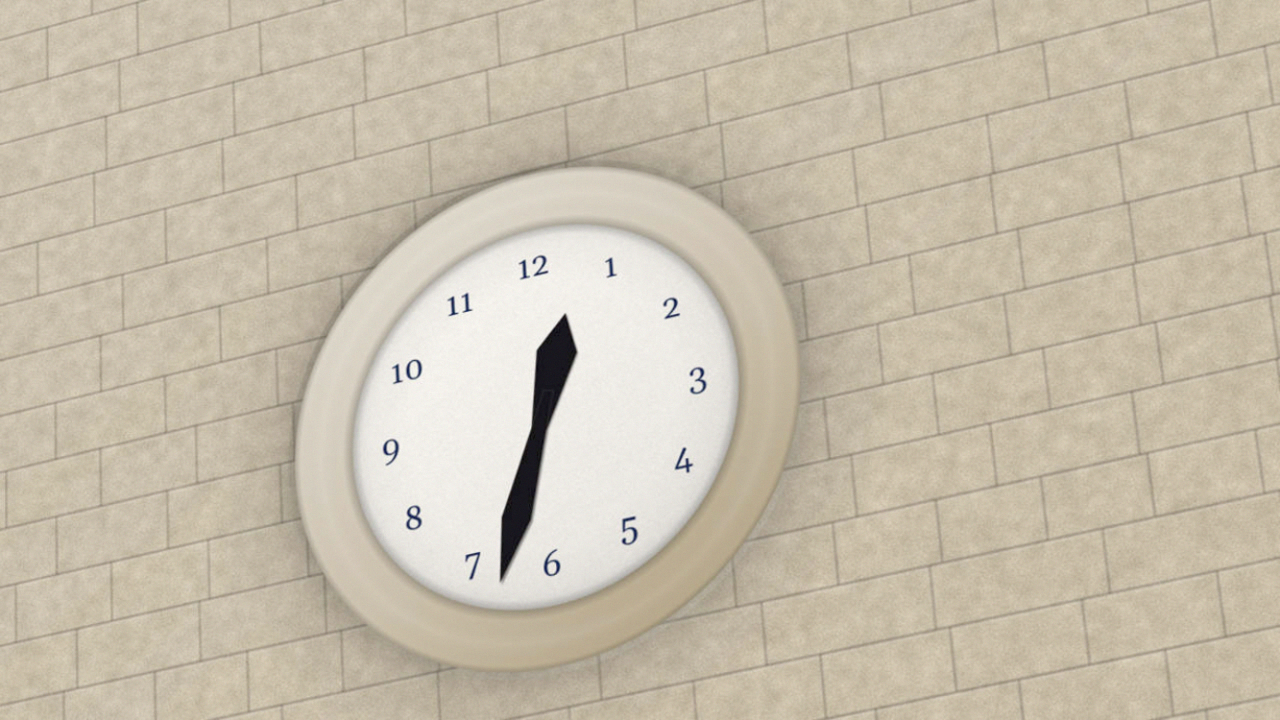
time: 12:33
